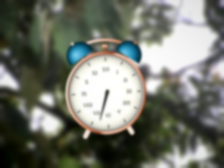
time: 6:33
